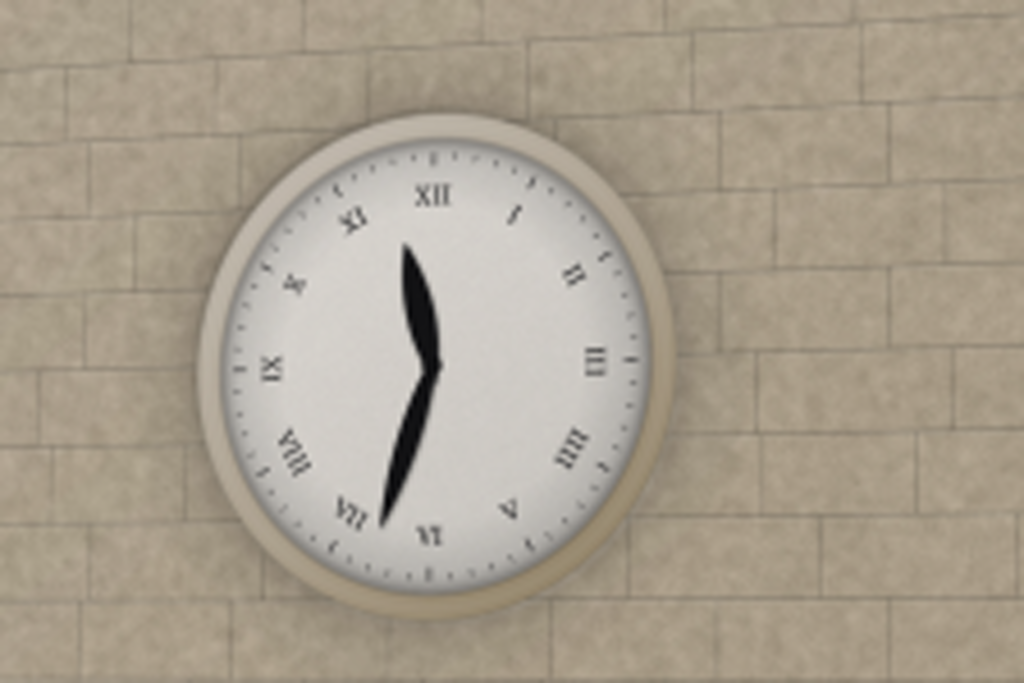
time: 11:33
